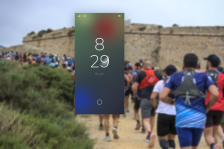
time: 8:29
